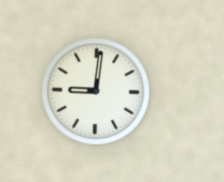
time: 9:01
